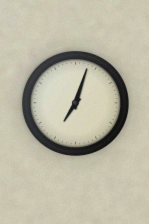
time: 7:03
